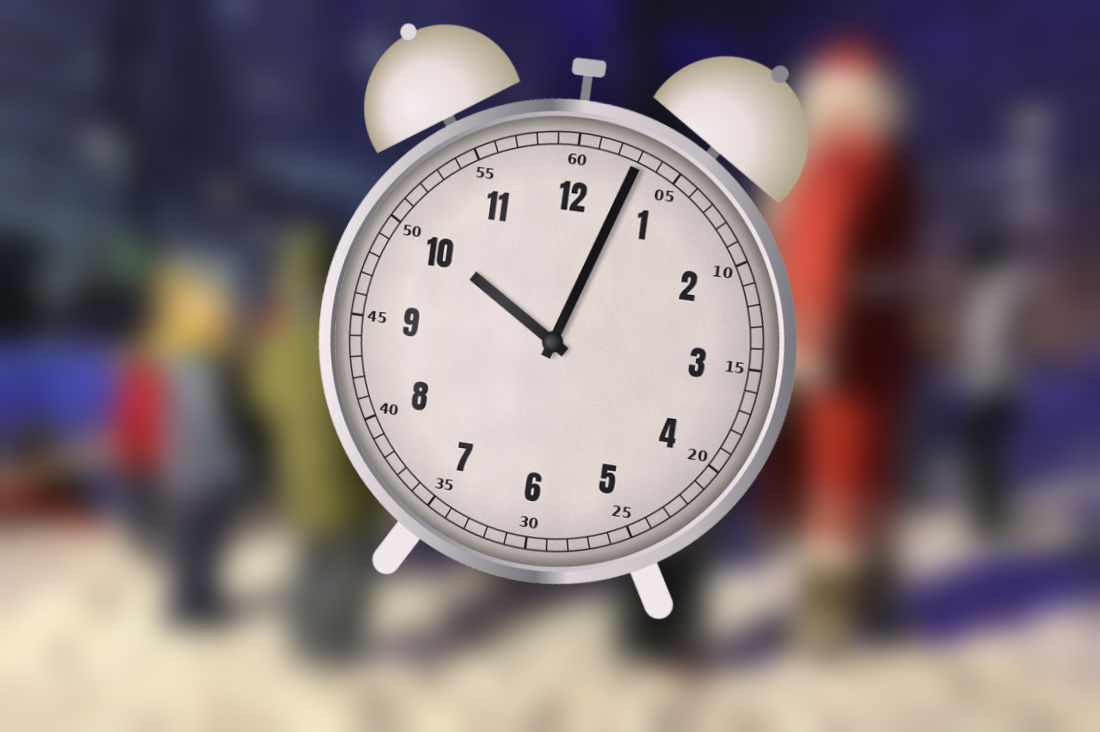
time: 10:03
